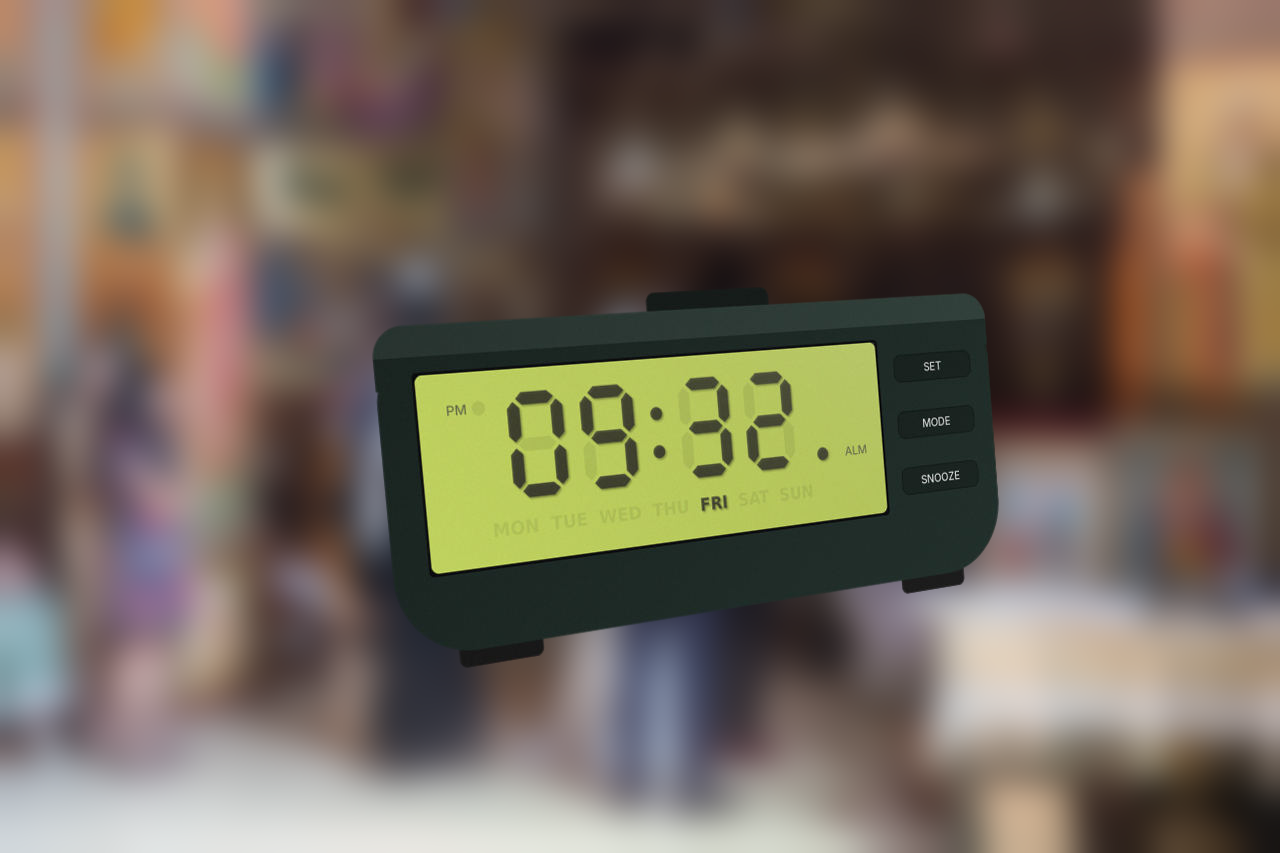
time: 9:32
